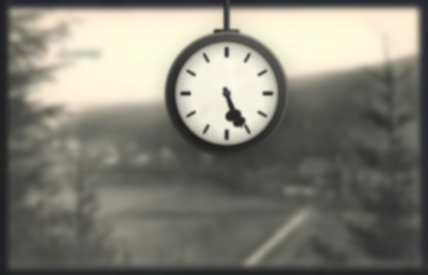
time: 5:26
